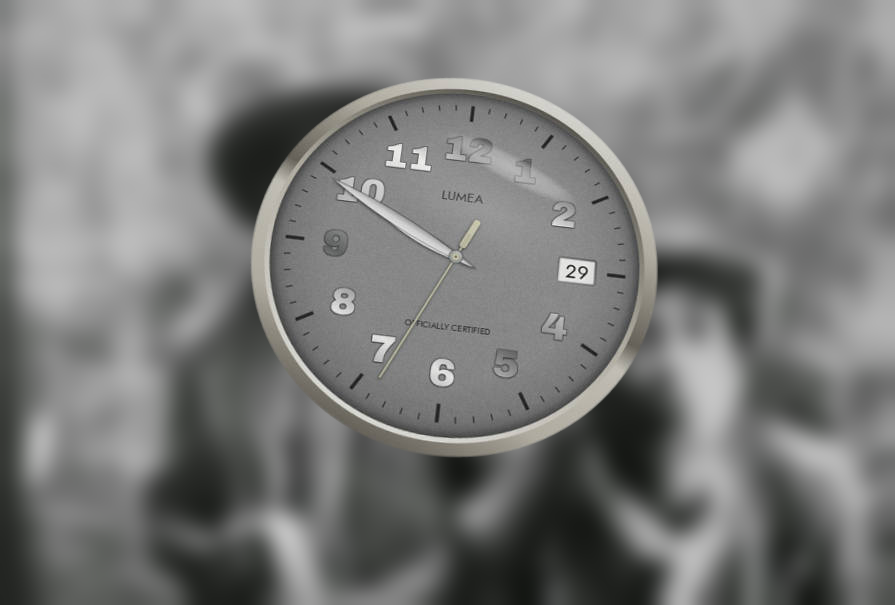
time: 9:49:34
